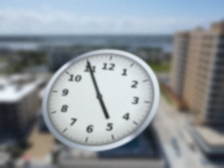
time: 4:55
